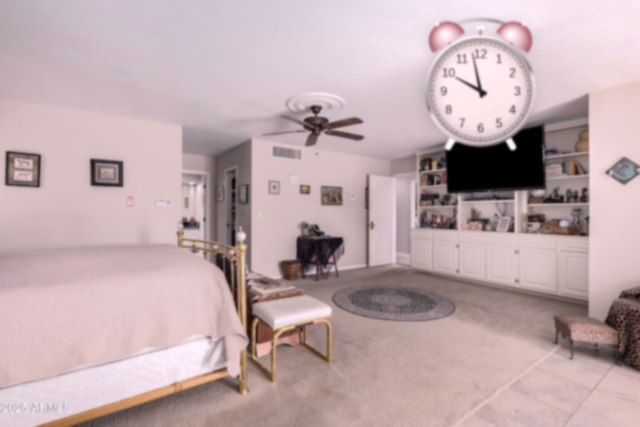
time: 9:58
